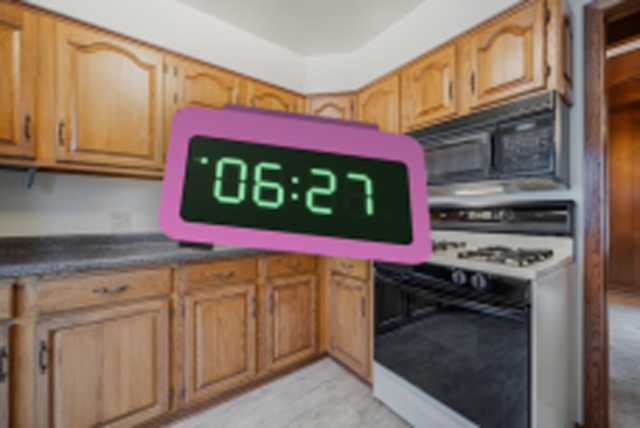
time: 6:27
